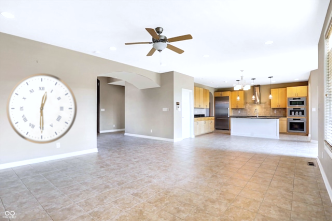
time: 12:30
